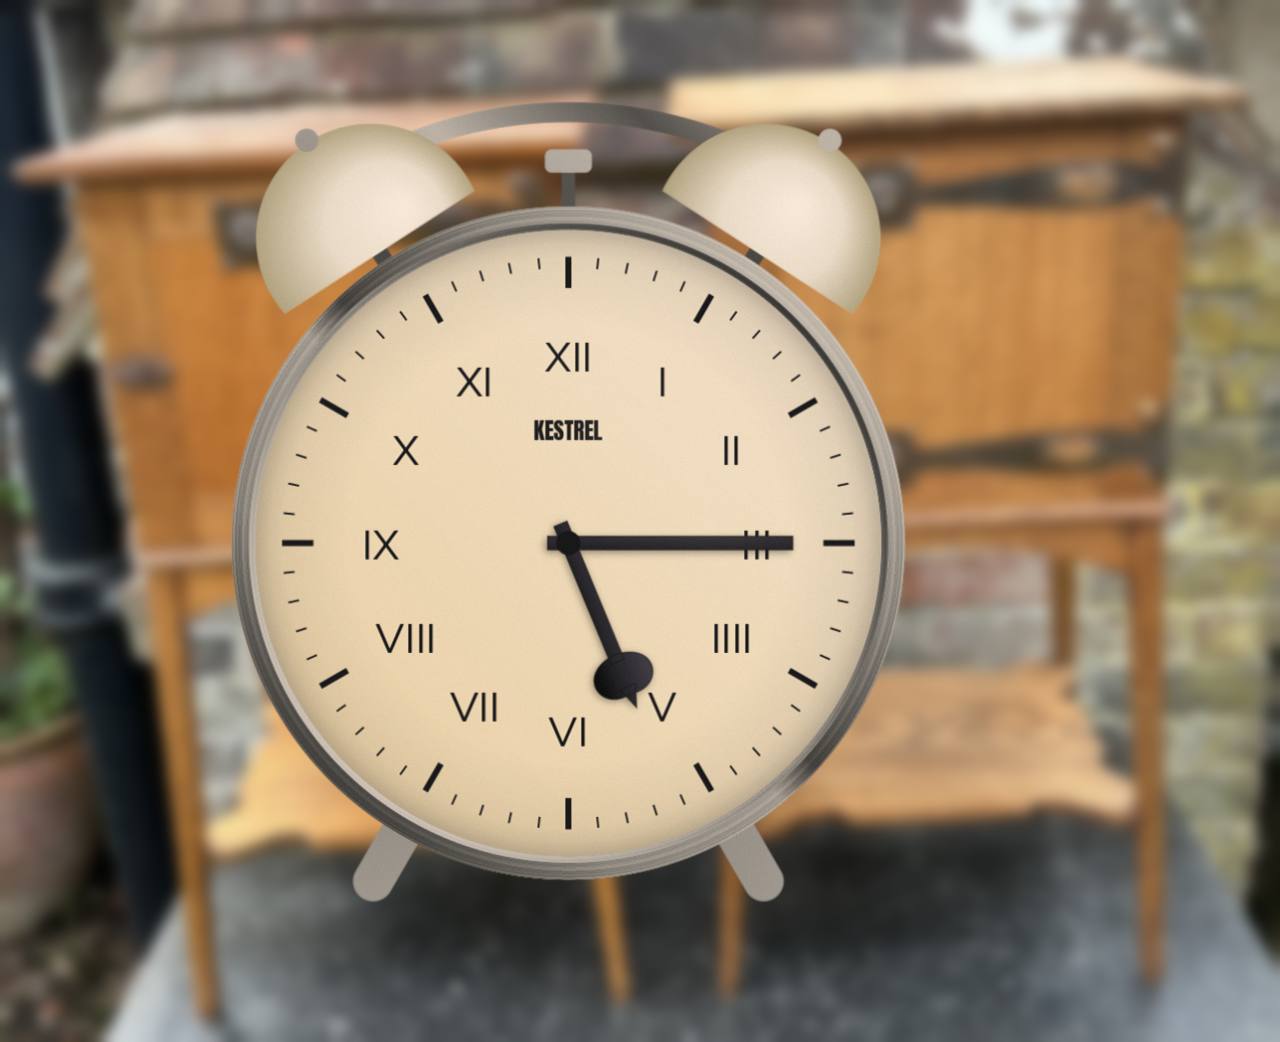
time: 5:15
